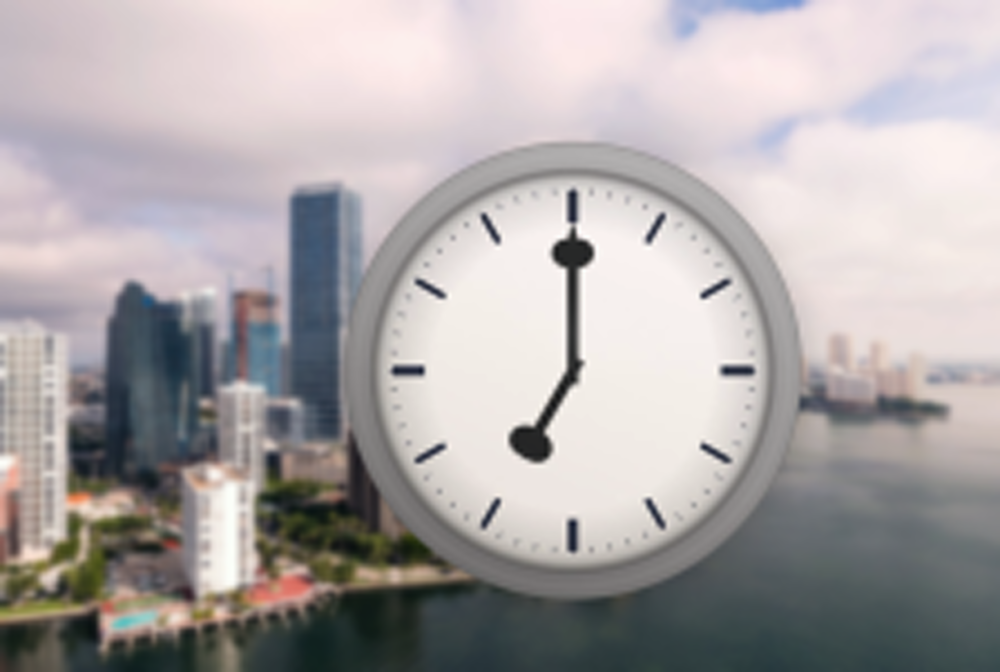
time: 7:00
